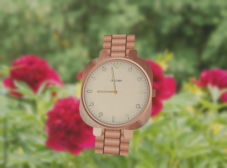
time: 8:58
